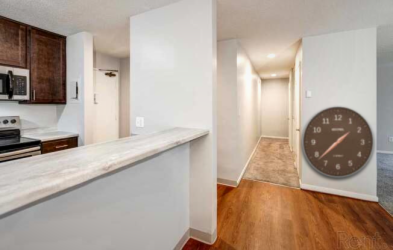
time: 1:38
